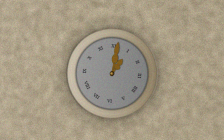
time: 1:01
